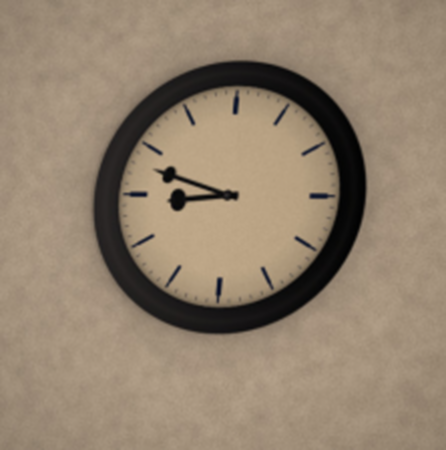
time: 8:48
